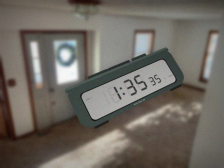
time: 1:35:35
